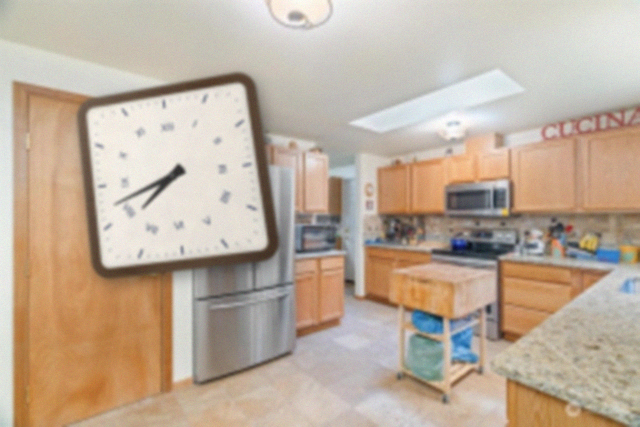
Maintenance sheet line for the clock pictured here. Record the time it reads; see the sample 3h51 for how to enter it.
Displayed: 7h42
